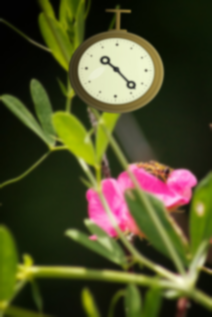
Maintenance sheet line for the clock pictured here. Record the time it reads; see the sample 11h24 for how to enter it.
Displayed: 10h23
